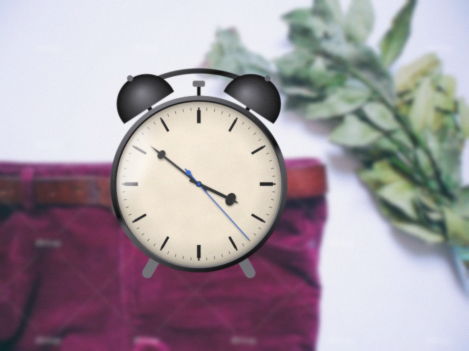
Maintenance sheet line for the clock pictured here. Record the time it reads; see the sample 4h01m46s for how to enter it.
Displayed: 3h51m23s
